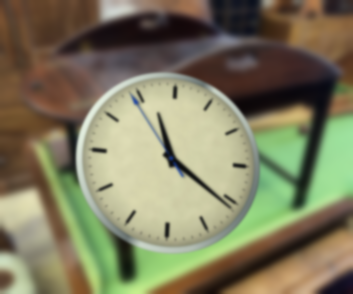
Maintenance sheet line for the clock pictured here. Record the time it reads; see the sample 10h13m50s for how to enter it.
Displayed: 11h20m54s
